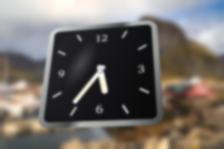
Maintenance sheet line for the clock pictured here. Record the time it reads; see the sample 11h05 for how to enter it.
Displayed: 5h36
